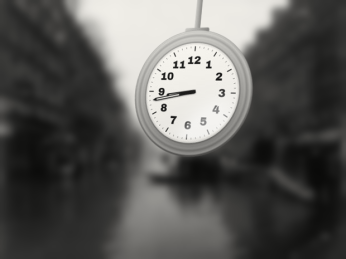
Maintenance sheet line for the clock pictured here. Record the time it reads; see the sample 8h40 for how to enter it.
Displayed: 8h43
